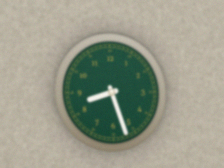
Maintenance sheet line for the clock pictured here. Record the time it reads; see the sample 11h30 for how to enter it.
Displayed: 8h27
